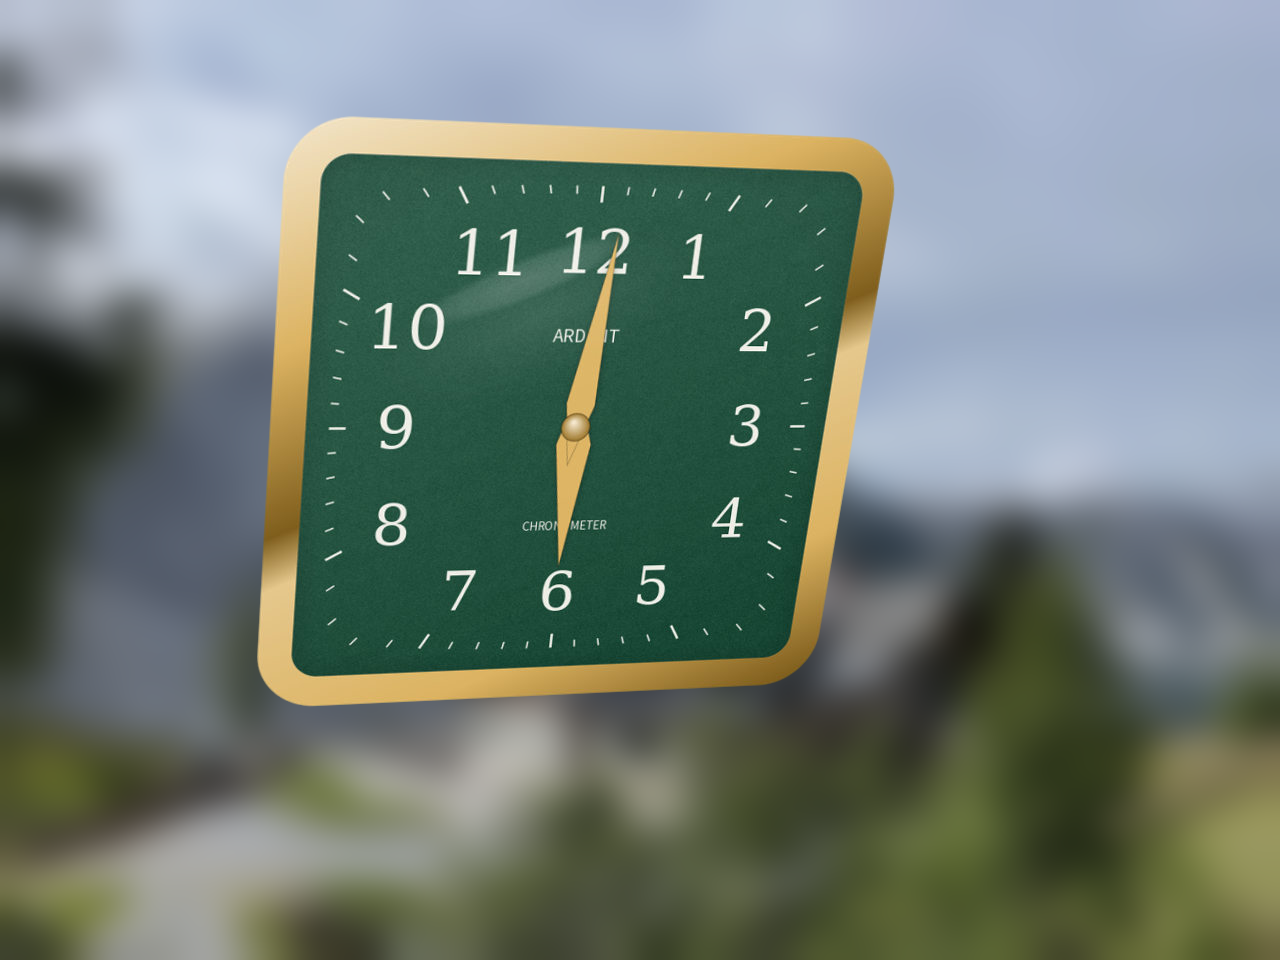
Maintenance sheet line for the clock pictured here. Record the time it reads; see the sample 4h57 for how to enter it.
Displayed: 6h01
